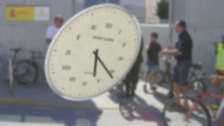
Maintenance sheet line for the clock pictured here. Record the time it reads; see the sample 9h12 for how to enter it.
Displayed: 5h21
